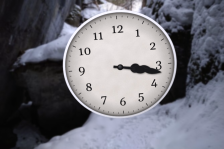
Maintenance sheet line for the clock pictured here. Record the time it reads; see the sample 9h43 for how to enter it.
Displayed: 3h17
